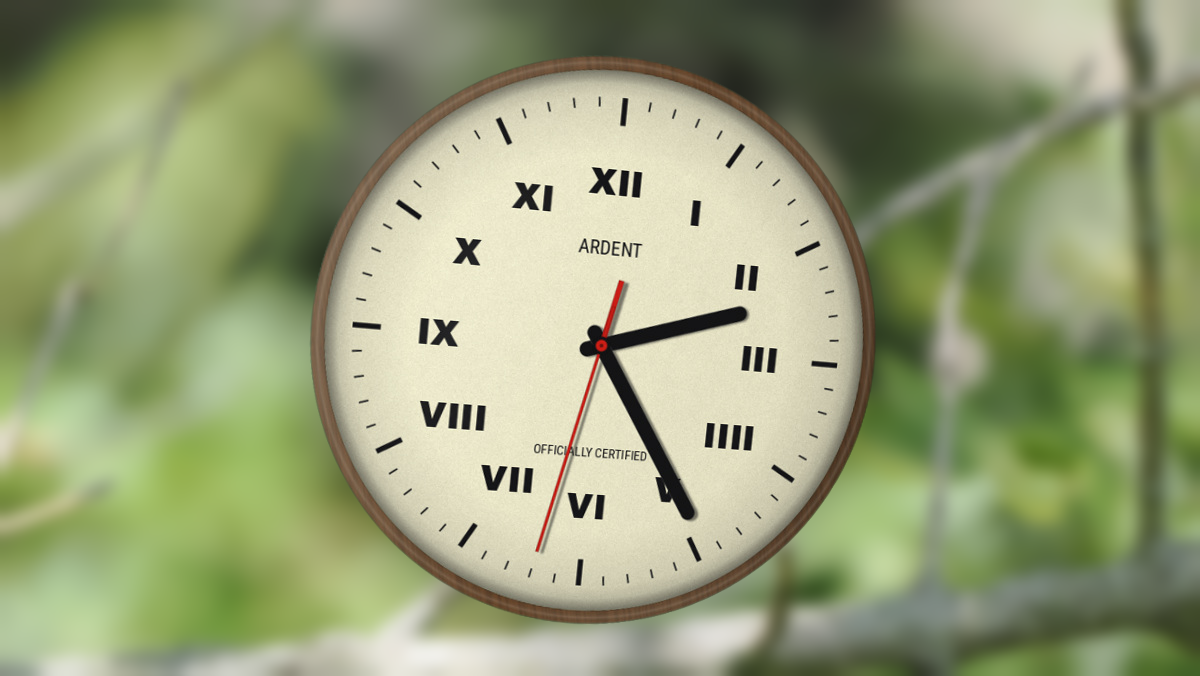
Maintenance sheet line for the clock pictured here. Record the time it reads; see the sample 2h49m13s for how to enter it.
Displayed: 2h24m32s
